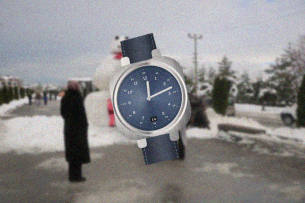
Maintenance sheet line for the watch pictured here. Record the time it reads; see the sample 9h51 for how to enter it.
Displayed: 12h13
